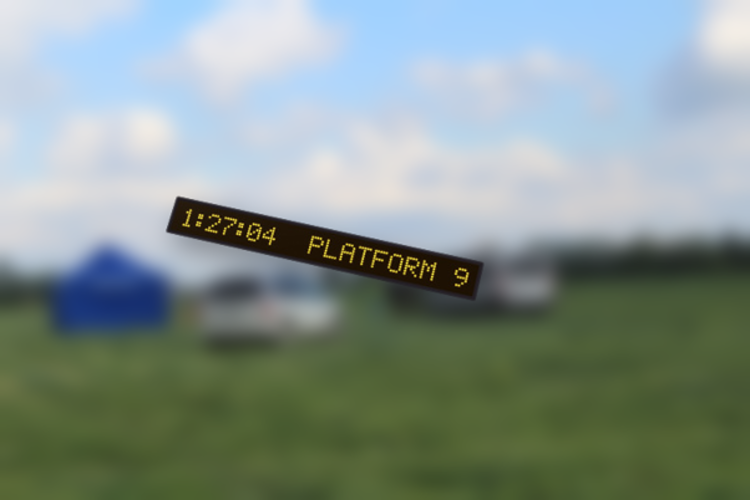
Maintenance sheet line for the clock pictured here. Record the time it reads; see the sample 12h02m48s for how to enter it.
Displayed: 1h27m04s
